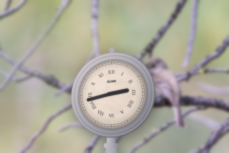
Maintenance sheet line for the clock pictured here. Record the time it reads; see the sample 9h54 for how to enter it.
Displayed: 2h43
